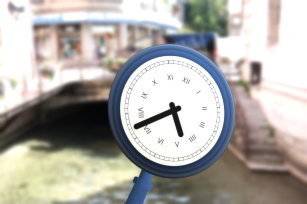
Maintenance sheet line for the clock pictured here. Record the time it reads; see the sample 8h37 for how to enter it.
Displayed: 4h37
